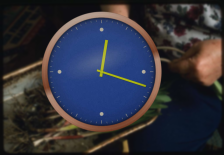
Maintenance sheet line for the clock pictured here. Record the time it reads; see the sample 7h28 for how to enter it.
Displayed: 12h18
